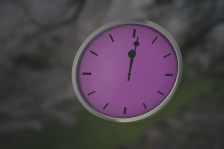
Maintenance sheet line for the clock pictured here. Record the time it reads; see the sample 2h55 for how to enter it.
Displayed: 12h01
